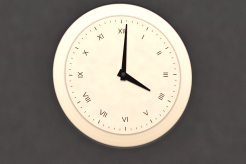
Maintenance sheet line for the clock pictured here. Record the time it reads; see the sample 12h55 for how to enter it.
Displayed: 4h01
